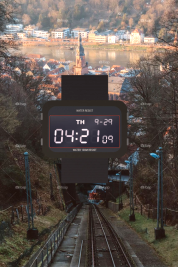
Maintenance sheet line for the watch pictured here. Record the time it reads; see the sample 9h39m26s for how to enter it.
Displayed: 4h21m09s
